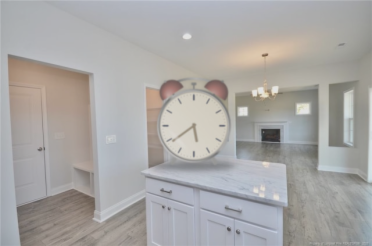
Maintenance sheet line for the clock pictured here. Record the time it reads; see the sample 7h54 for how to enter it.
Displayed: 5h39
